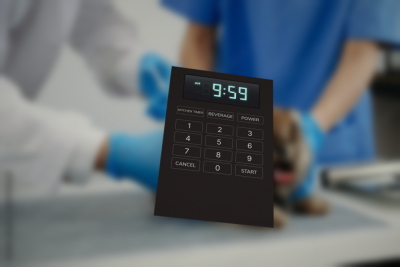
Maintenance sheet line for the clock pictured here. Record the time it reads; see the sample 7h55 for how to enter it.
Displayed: 9h59
